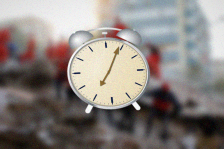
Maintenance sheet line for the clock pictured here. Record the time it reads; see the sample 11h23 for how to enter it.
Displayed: 7h04
